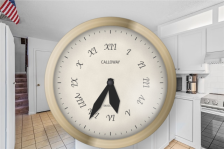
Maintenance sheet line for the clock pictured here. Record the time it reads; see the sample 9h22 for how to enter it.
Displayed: 5h35
